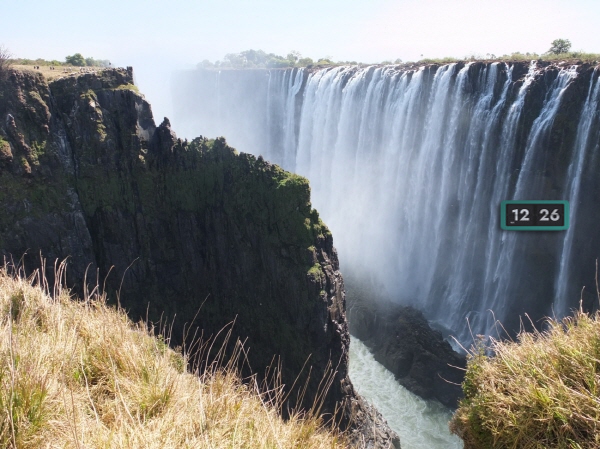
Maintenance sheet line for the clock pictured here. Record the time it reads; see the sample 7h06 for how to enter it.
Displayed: 12h26
